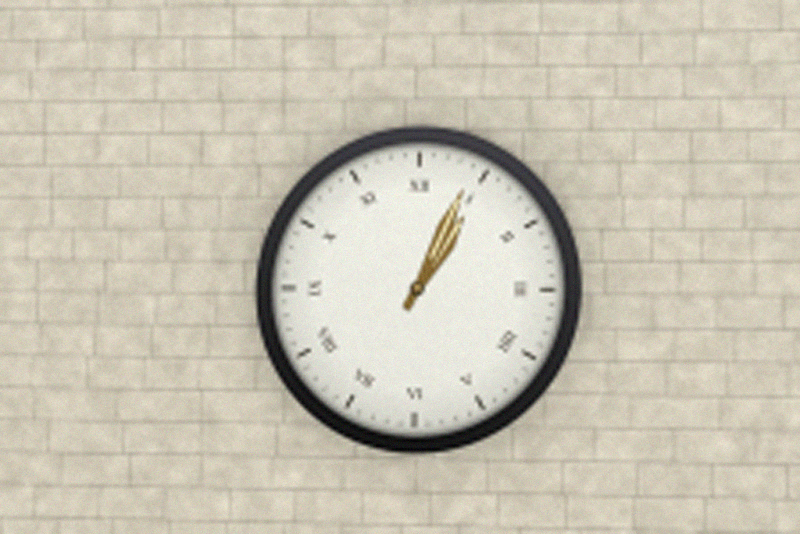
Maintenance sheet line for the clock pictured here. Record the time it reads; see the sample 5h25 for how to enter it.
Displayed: 1h04
